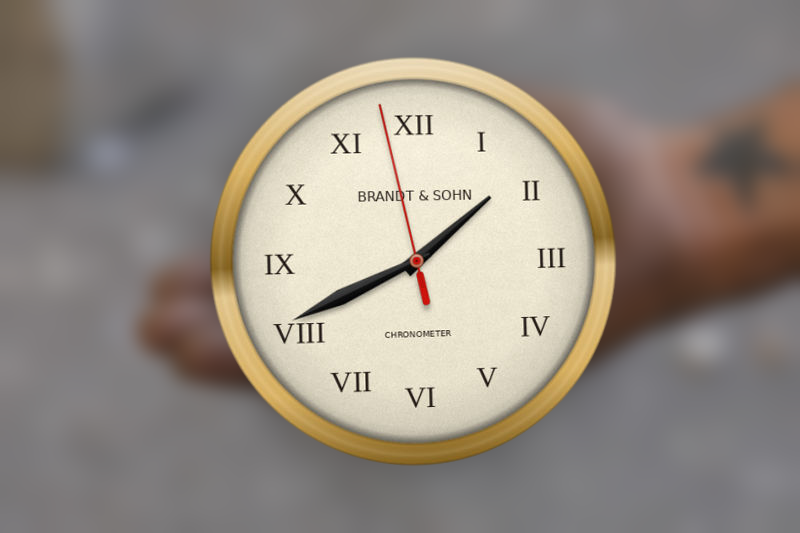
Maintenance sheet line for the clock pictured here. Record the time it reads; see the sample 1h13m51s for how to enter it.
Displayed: 1h40m58s
